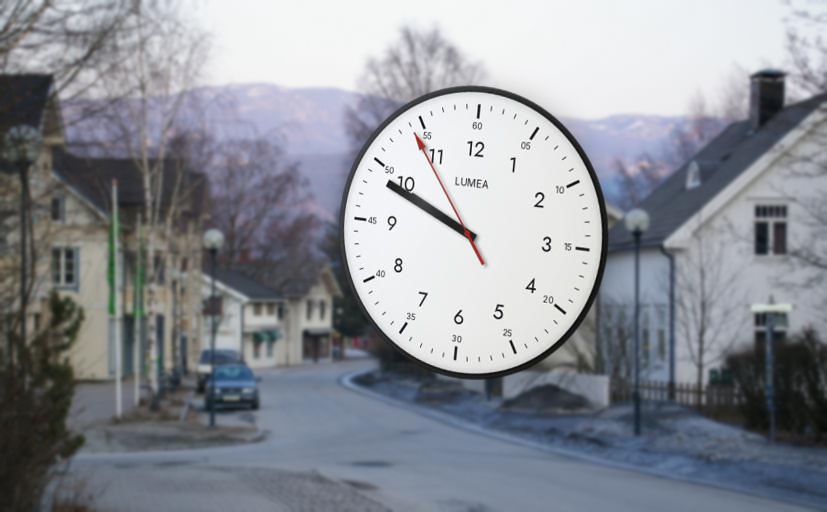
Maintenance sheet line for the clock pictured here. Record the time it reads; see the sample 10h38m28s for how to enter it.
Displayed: 9h48m54s
